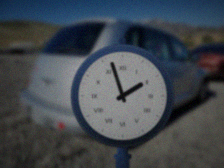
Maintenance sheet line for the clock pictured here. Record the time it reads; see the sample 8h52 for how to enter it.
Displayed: 1h57
